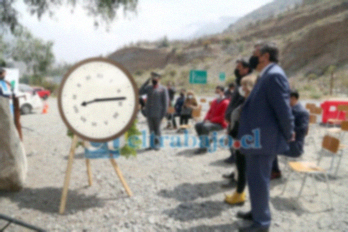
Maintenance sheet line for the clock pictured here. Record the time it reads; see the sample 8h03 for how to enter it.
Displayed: 8h13
